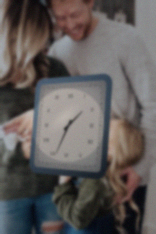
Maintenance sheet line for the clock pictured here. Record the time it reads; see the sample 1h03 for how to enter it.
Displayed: 1h34
